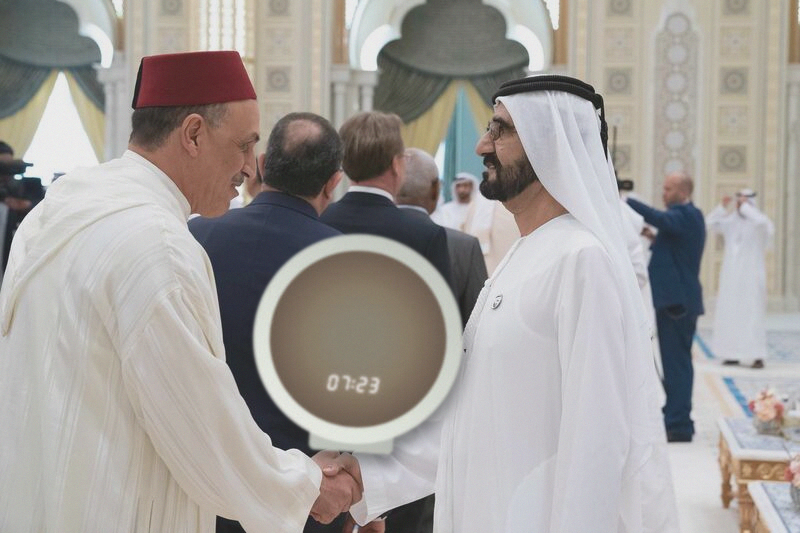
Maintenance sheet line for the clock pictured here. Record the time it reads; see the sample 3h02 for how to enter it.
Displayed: 7h23
